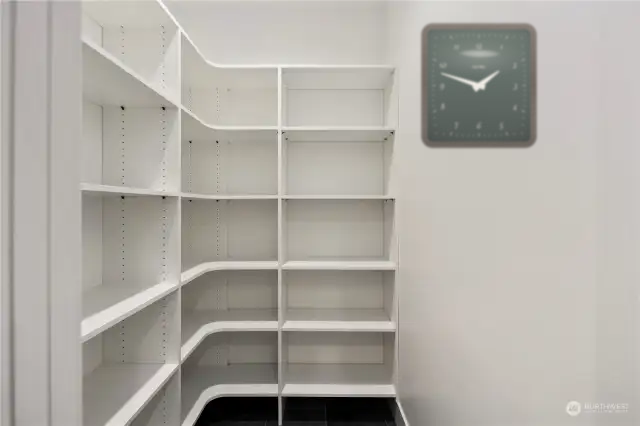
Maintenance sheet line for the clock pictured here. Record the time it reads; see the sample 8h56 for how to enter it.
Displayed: 1h48
